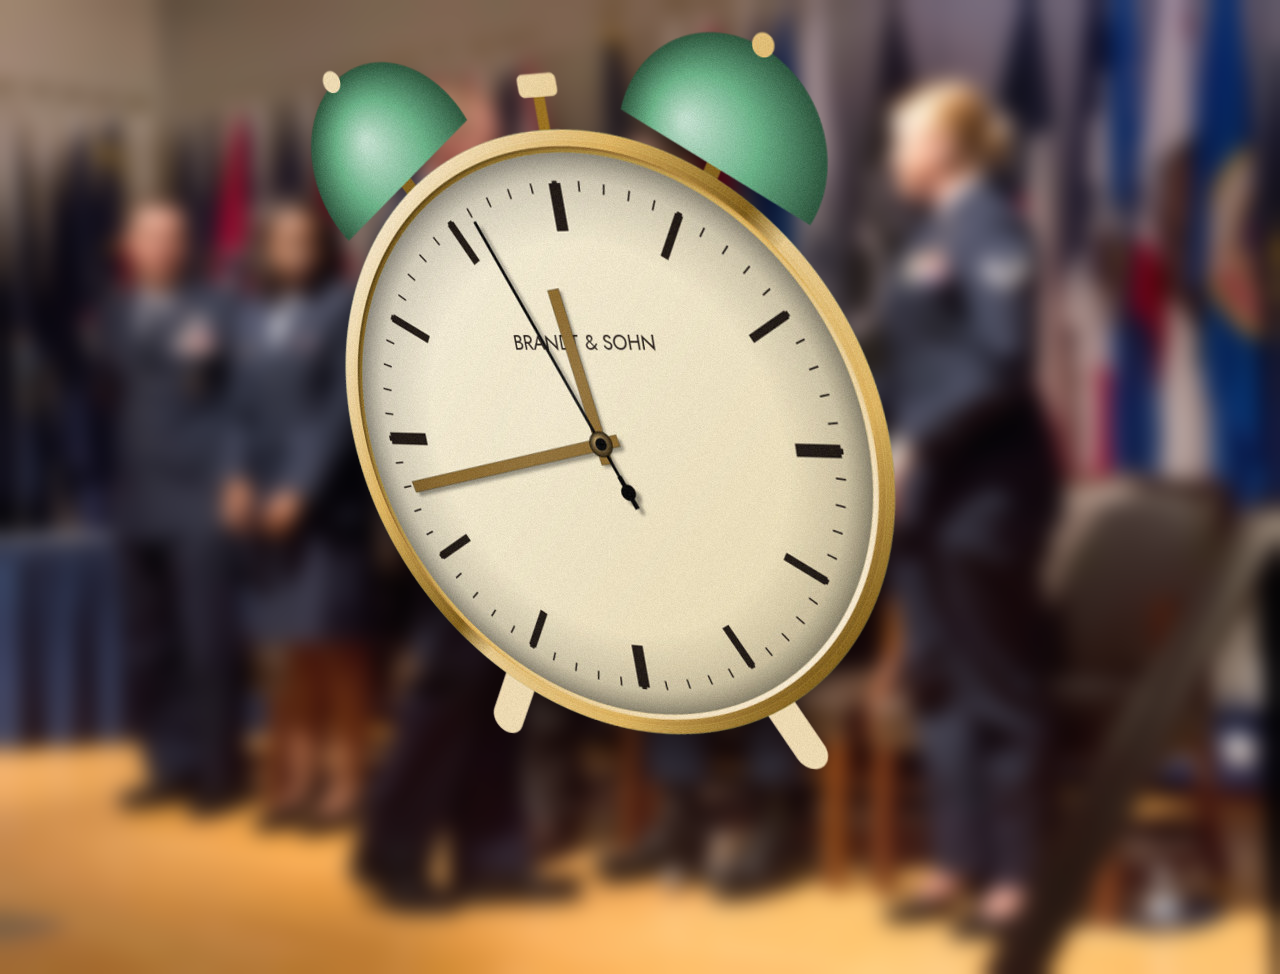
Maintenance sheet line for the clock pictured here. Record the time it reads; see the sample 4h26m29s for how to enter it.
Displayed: 11h42m56s
